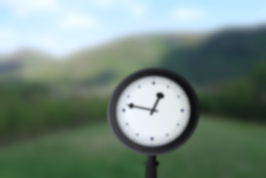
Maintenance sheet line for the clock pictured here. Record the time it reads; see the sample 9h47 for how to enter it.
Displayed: 12h47
